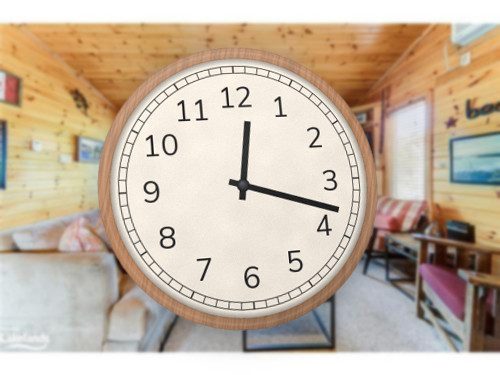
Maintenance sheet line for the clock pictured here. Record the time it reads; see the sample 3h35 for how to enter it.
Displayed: 12h18
